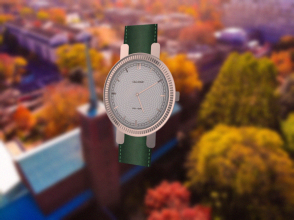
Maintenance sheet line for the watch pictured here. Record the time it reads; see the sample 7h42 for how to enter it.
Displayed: 5h10
